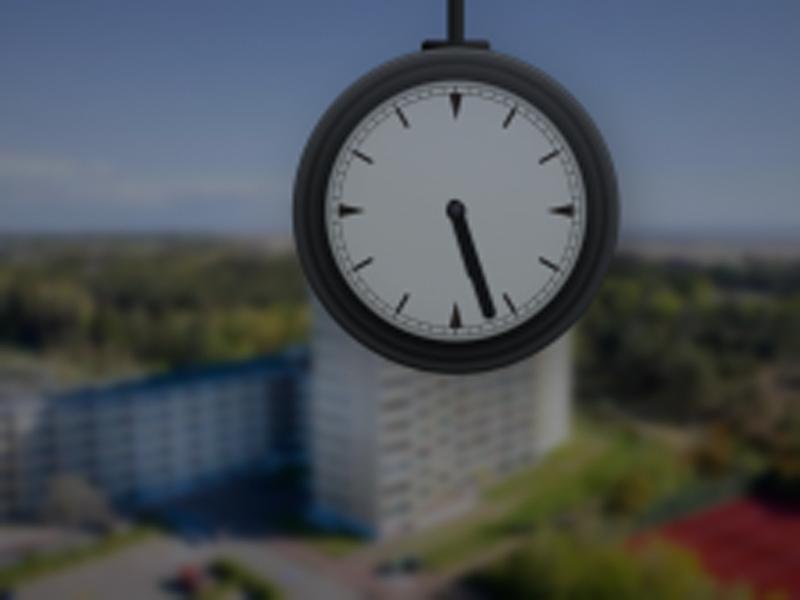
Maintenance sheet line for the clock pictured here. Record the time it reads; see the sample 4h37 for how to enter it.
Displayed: 5h27
